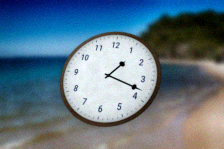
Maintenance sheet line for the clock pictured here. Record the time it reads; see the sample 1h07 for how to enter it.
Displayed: 1h18
